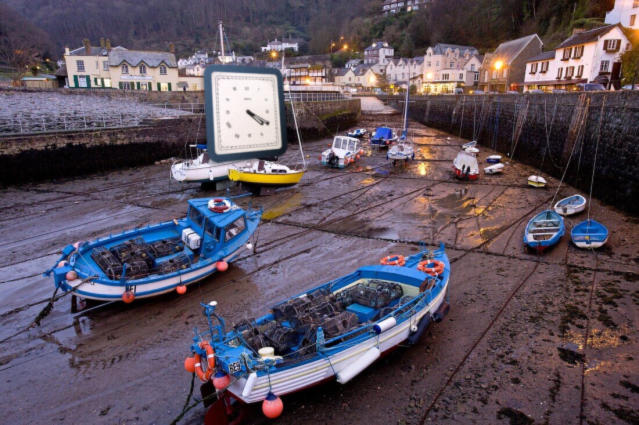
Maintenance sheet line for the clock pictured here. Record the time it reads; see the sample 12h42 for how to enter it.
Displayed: 4h20
